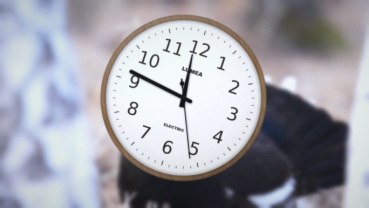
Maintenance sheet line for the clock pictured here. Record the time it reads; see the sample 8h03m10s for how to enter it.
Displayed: 11h46m26s
